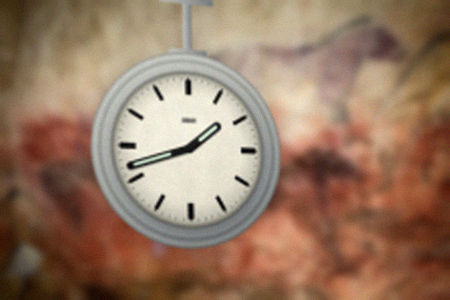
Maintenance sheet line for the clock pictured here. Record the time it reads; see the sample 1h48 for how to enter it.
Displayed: 1h42
